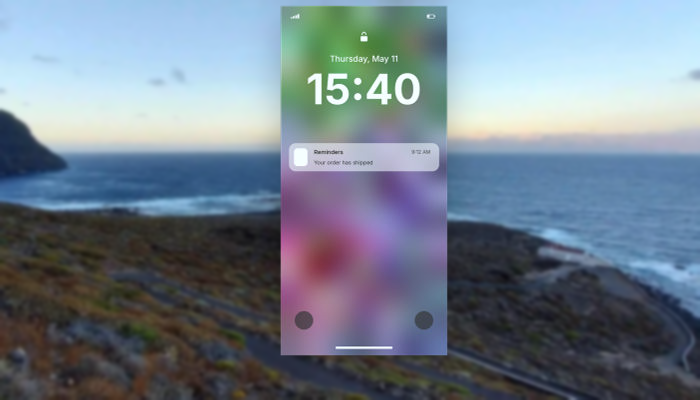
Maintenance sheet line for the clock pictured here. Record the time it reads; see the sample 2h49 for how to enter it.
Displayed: 15h40
